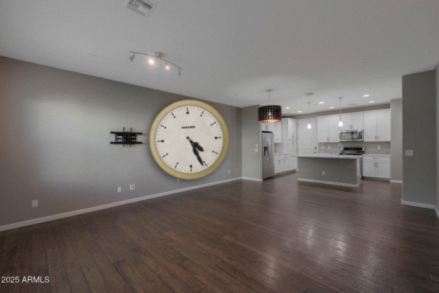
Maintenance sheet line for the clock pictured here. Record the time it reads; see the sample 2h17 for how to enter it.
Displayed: 4h26
